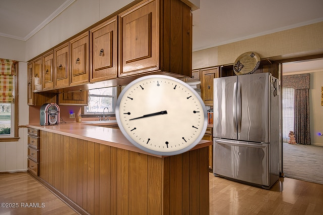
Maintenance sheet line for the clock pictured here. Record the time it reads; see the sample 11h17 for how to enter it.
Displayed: 8h43
